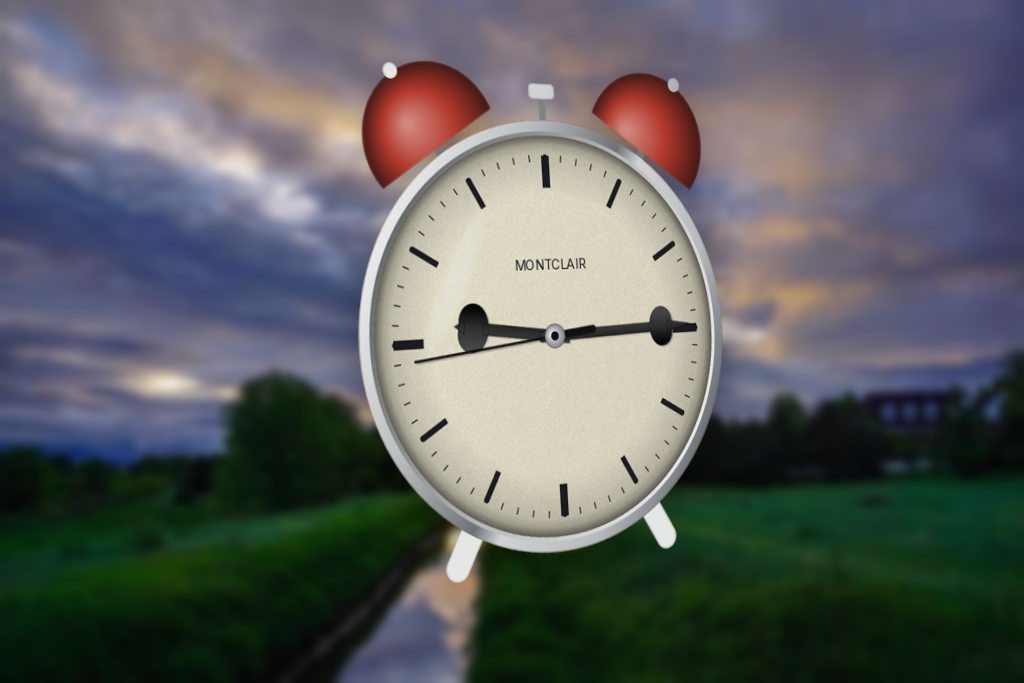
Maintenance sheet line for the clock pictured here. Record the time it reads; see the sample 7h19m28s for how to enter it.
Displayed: 9h14m44s
